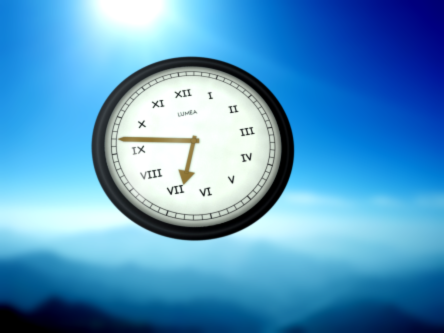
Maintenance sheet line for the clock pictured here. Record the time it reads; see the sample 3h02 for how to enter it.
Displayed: 6h47
